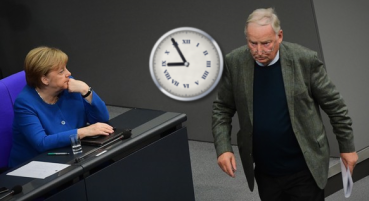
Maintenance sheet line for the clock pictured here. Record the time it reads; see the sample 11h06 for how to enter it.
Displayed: 8h55
